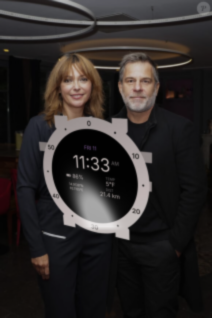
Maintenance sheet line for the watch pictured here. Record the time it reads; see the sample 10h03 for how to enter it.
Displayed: 11h33
